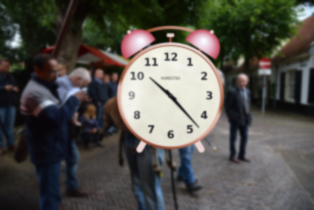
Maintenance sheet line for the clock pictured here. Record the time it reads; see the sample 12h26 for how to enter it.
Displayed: 10h23
